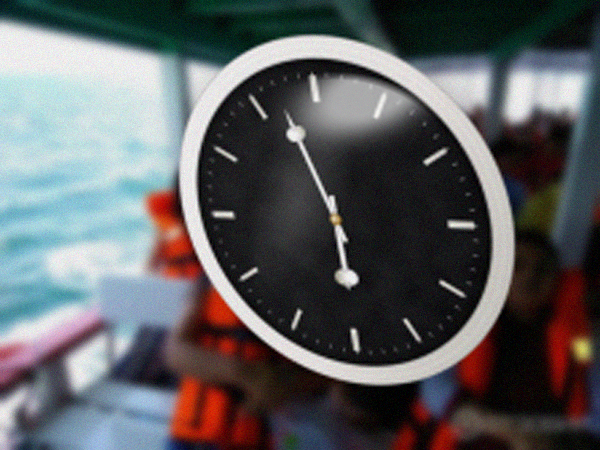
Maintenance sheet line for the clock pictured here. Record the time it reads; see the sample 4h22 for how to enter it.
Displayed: 5h57
